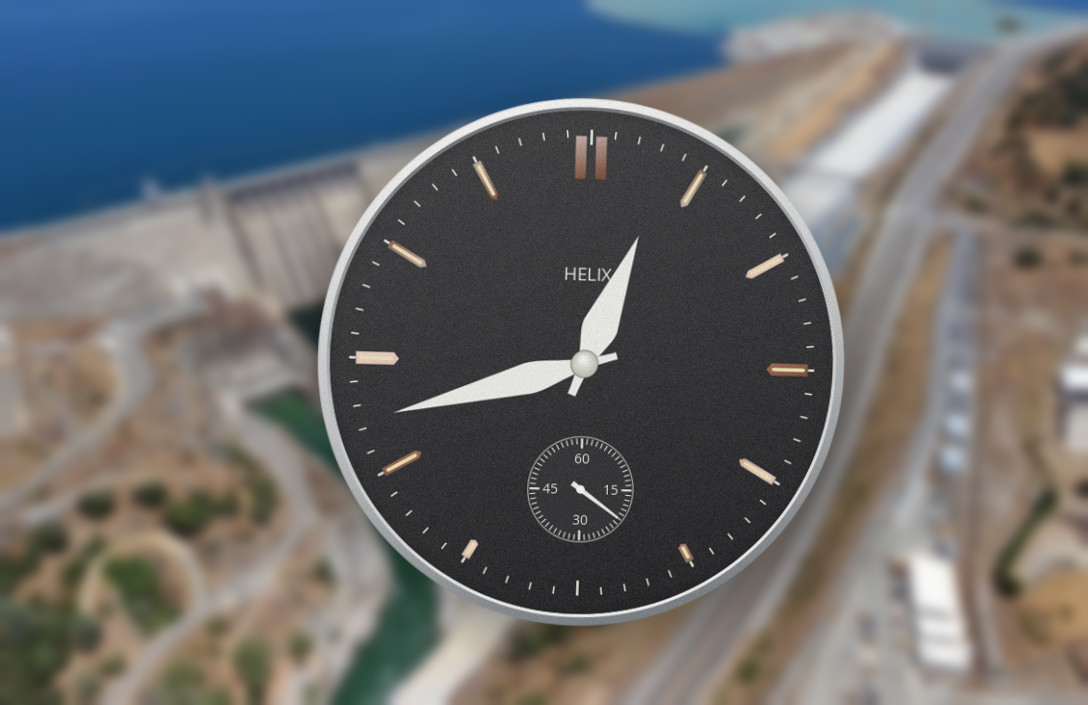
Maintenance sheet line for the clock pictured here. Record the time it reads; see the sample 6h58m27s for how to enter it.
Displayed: 12h42m21s
